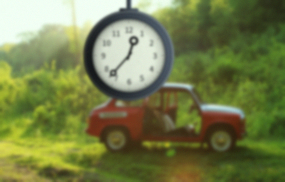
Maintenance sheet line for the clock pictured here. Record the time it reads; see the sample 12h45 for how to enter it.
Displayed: 12h37
